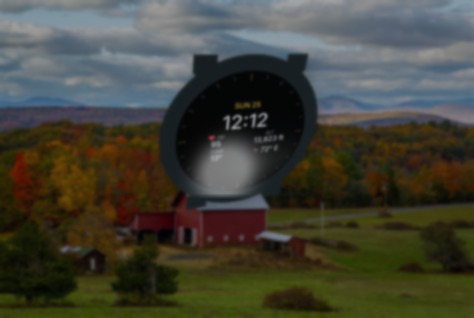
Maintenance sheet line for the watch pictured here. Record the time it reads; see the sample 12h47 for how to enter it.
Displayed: 12h12
